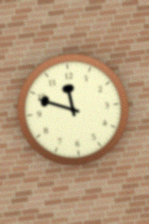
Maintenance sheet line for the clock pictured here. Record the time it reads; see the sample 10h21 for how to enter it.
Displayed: 11h49
